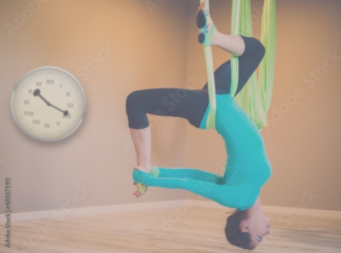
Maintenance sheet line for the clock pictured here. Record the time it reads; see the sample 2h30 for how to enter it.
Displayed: 10h19
